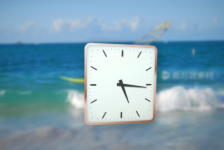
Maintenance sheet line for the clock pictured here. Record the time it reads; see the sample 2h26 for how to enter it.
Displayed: 5h16
